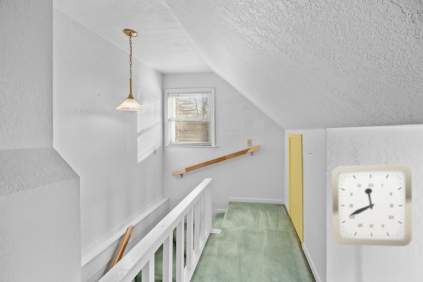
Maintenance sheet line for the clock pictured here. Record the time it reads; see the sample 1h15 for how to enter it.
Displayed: 11h41
